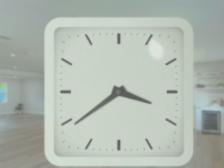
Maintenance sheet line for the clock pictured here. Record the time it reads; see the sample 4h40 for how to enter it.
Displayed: 3h39
